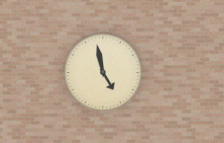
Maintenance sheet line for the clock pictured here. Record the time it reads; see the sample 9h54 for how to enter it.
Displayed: 4h58
